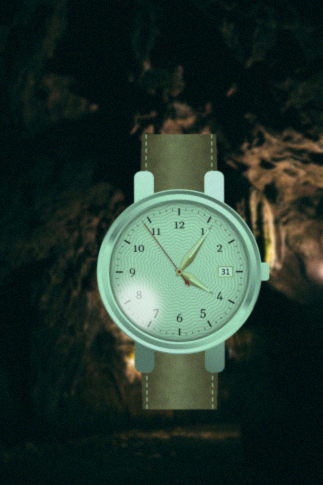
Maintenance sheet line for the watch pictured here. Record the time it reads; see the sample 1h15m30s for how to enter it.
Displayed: 4h05m54s
